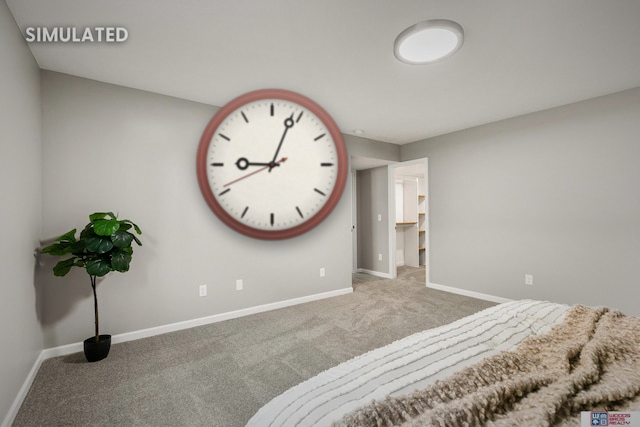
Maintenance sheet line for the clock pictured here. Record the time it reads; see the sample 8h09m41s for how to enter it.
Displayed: 9h03m41s
